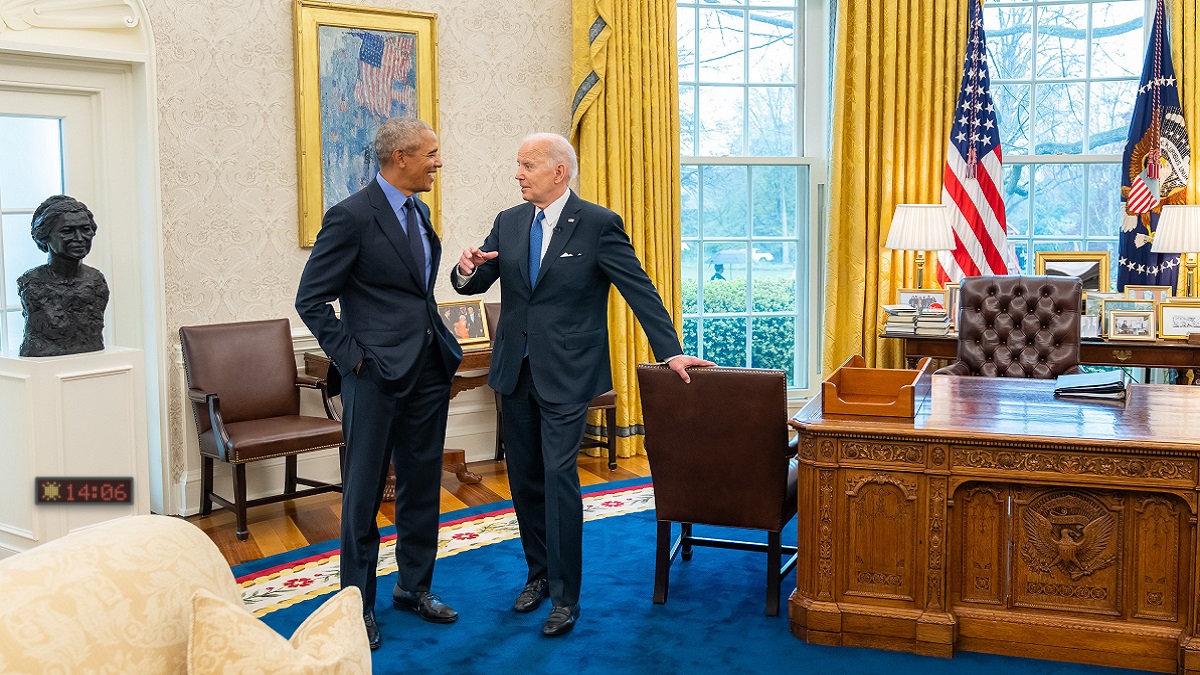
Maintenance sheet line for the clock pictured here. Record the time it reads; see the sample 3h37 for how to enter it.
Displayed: 14h06
